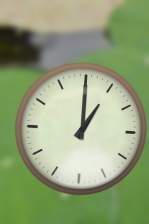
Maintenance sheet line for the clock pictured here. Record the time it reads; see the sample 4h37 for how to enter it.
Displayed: 1h00
